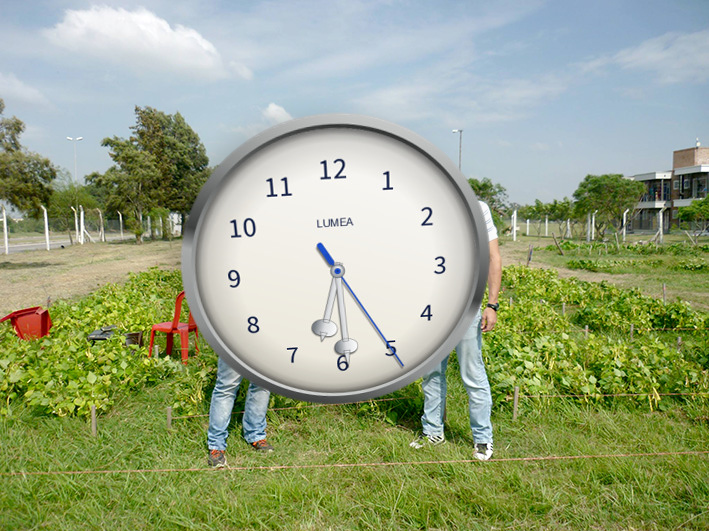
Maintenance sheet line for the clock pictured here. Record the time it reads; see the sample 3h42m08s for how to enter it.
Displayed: 6h29m25s
